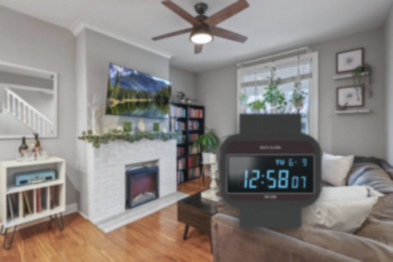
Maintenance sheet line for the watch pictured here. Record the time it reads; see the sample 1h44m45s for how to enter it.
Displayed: 12h58m07s
